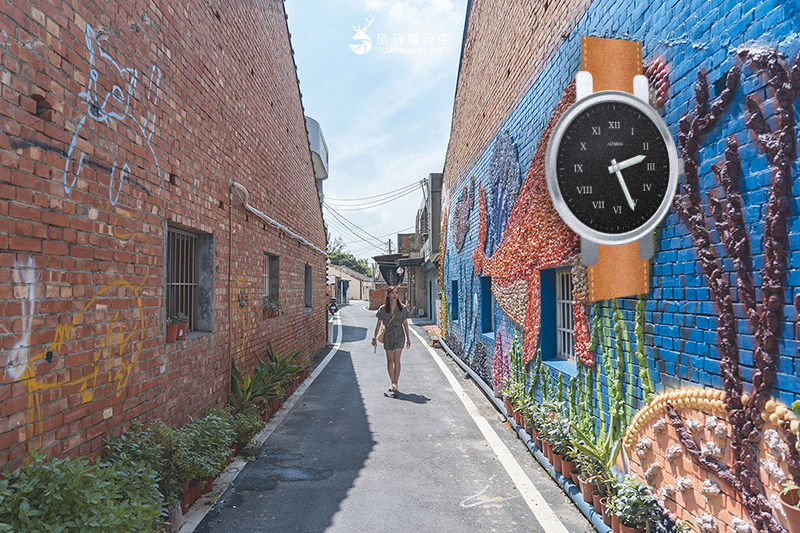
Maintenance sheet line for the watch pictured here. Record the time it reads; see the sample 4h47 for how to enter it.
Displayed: 2h26
